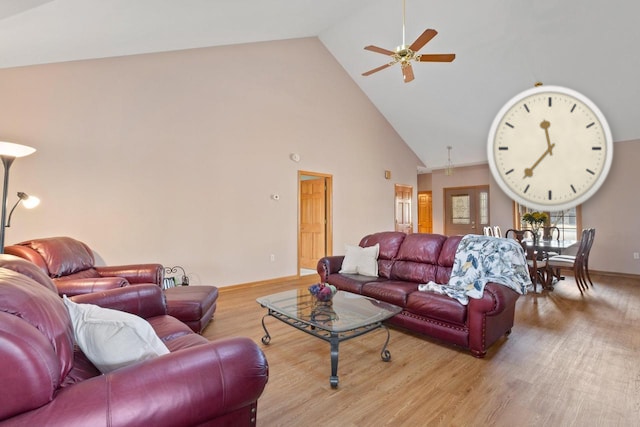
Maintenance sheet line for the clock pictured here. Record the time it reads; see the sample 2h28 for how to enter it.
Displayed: 11h37
